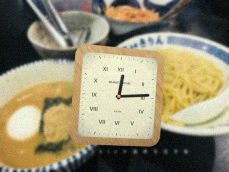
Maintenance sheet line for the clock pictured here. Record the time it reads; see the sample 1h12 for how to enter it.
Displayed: 12h14
